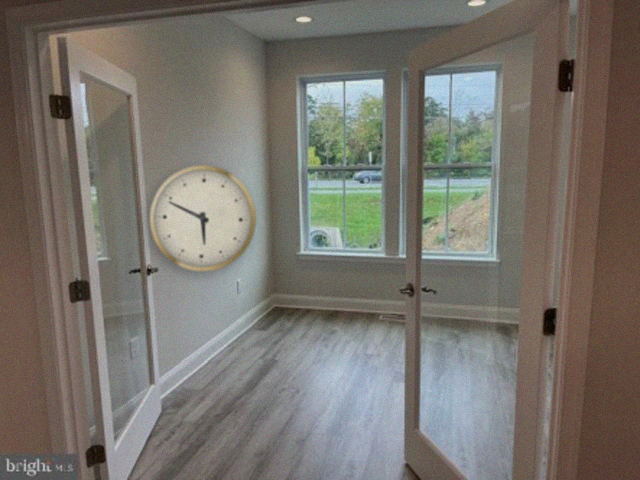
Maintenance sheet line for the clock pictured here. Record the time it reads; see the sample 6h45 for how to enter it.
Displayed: 5h49
